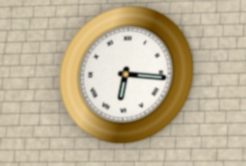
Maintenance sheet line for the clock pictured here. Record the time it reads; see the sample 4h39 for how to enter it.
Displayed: 6h16
